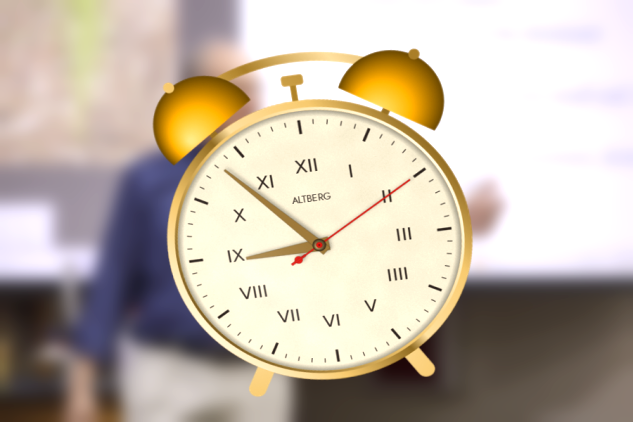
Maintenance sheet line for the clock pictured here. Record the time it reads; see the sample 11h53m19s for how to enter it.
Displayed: 8h53m10s
